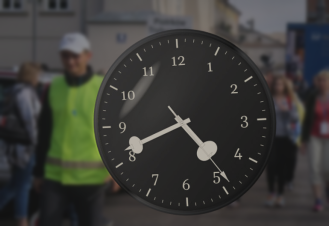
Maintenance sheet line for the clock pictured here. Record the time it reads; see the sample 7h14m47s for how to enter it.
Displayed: 4h41m24s
